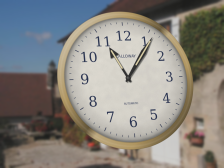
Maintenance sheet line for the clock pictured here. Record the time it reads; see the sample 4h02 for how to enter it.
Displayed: 11h06
